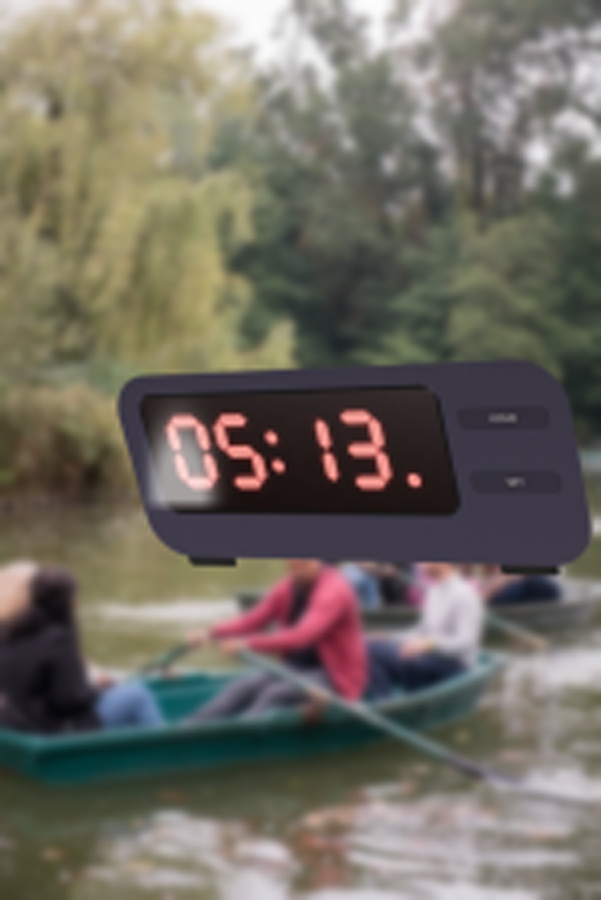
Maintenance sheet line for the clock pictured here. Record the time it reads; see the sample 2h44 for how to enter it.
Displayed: 5h13
